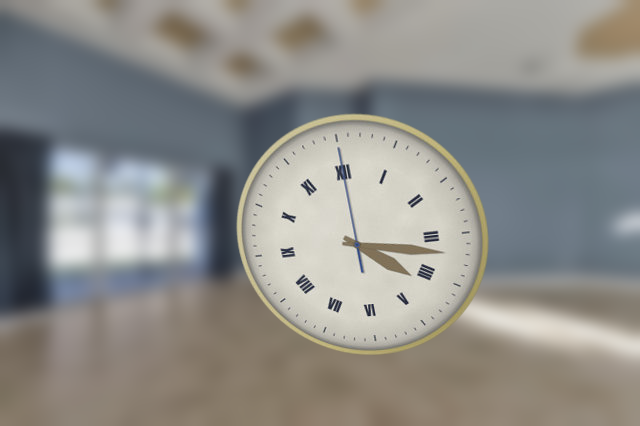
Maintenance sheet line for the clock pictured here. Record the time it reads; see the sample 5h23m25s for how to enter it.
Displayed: 4h17m00s
